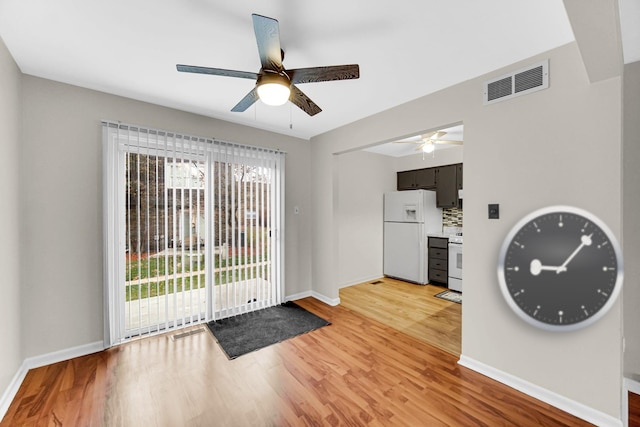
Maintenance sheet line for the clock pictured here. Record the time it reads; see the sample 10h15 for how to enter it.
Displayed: 9h07
